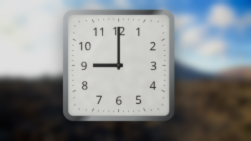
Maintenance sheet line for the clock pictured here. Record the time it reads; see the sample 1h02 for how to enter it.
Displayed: 9h00
